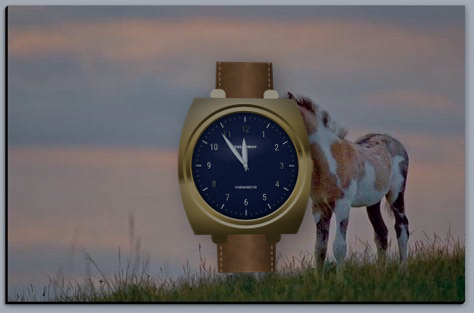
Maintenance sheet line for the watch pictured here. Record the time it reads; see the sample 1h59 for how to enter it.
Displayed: 11h54
